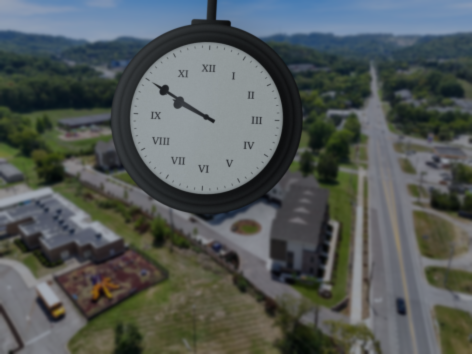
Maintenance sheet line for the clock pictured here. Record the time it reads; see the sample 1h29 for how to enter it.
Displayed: 9h50
